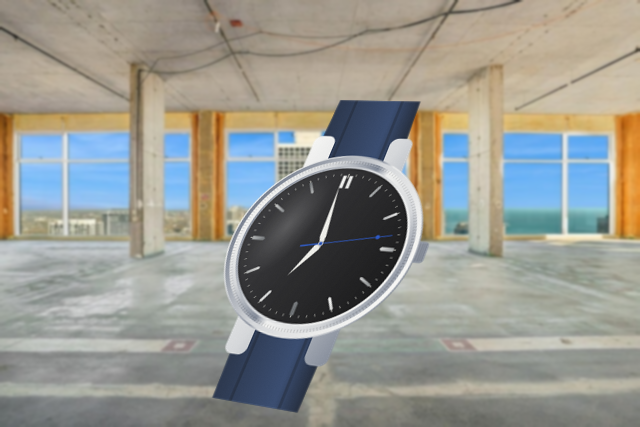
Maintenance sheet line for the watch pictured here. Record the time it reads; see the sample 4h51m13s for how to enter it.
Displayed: 6h59m13s
